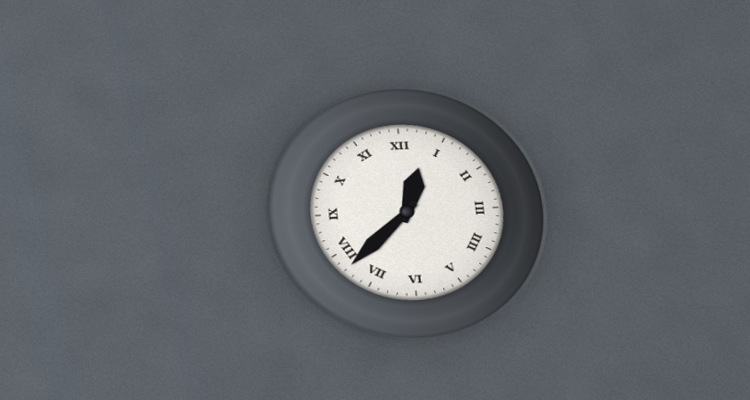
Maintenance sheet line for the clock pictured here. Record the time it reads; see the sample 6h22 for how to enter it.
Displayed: 12h38
